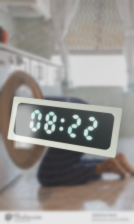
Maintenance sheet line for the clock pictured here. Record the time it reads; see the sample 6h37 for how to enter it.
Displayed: 8h22
